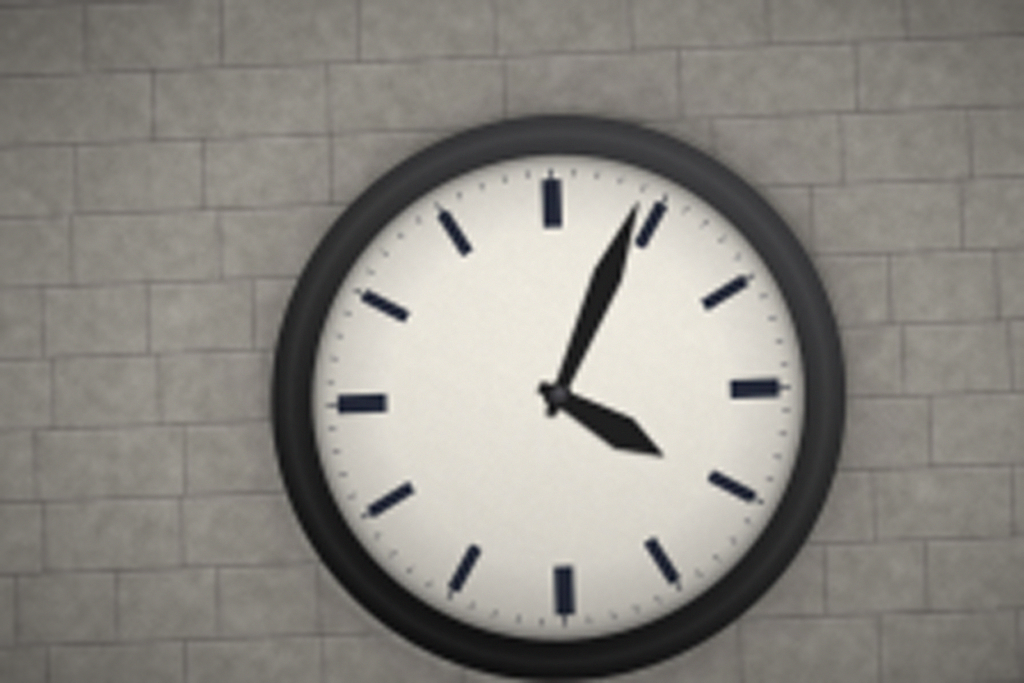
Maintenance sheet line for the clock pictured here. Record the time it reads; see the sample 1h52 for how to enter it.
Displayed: 4h04
